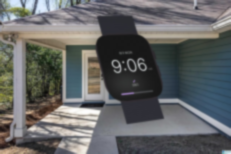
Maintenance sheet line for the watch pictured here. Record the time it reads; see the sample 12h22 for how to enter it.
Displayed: 9h06
